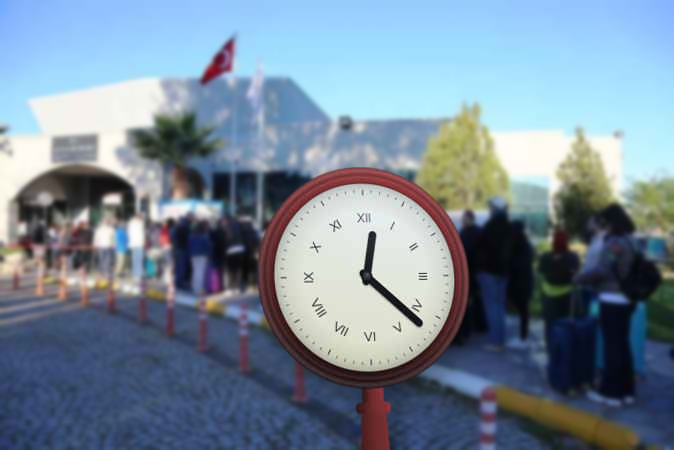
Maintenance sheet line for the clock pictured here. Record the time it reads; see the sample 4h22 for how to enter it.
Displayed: 12h22
